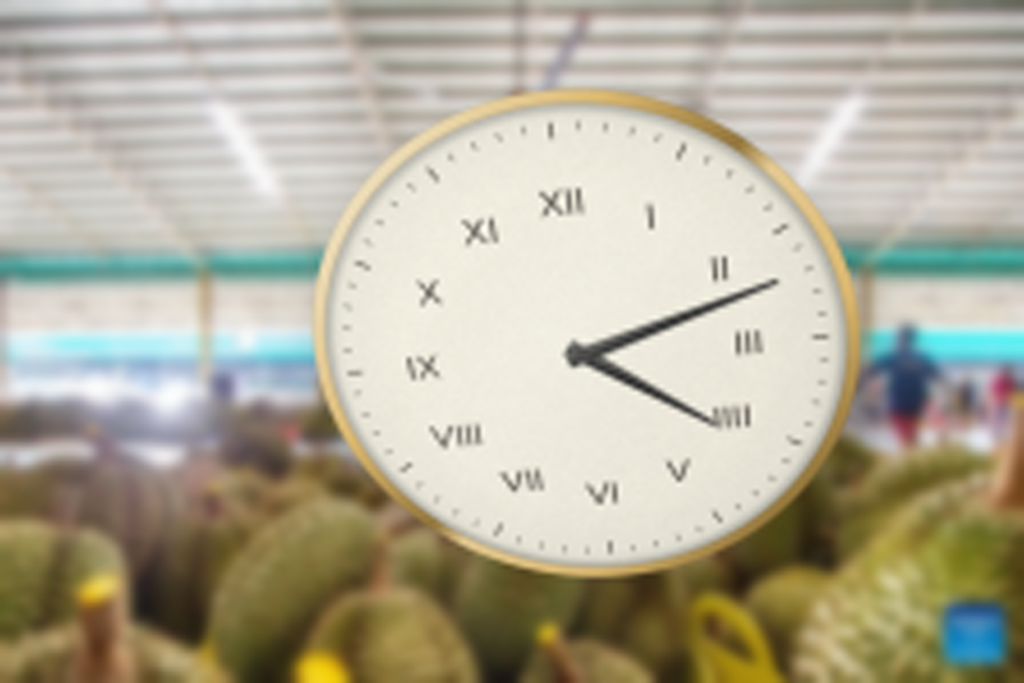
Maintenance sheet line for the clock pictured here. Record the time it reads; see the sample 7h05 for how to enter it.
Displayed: 4h12
